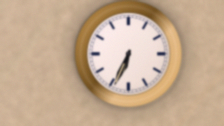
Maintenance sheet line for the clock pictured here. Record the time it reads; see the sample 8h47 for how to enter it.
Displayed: 6h34
